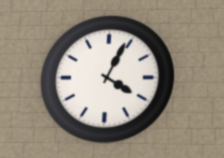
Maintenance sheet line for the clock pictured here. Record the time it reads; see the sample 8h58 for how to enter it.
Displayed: 4h04
